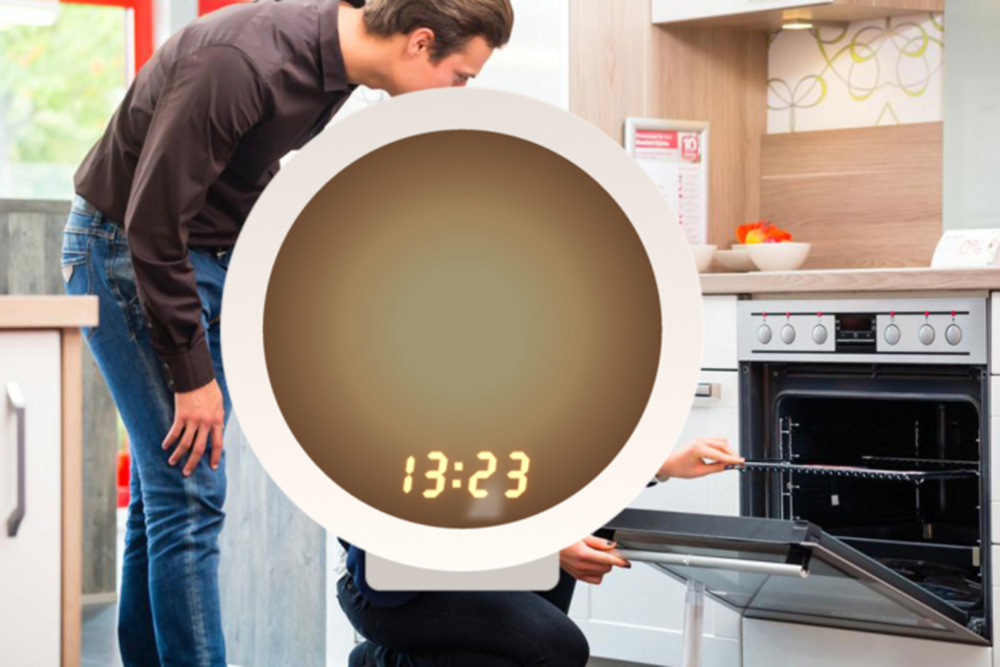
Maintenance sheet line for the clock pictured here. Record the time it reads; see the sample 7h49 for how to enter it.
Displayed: 13h23
